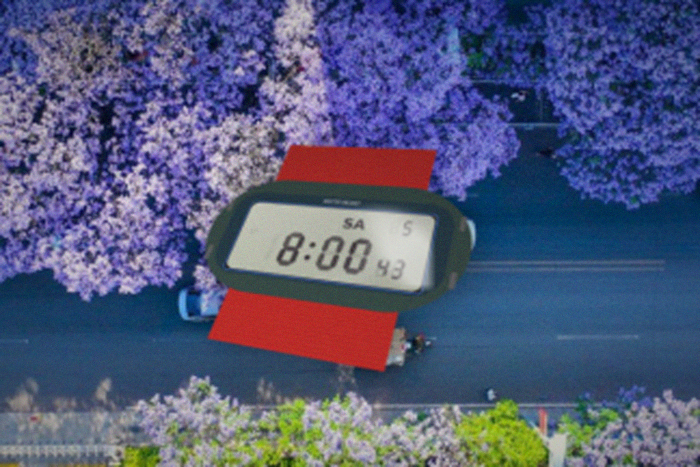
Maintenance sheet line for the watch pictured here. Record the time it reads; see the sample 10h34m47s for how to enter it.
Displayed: 8h00m43s
